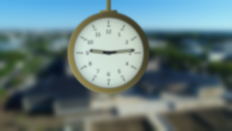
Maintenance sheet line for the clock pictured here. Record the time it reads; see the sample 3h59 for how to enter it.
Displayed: 9h14
